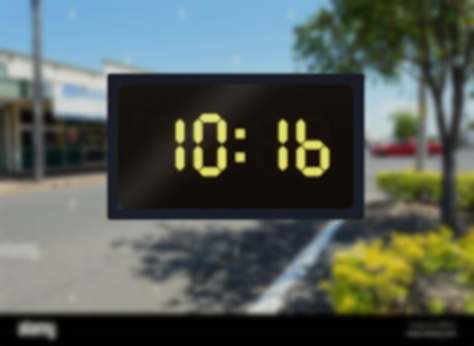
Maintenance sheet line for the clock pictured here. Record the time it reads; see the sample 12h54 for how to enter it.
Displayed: 10h16
